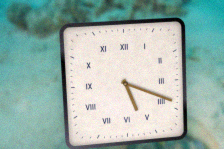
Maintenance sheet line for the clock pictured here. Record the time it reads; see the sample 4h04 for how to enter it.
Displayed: 5h19
